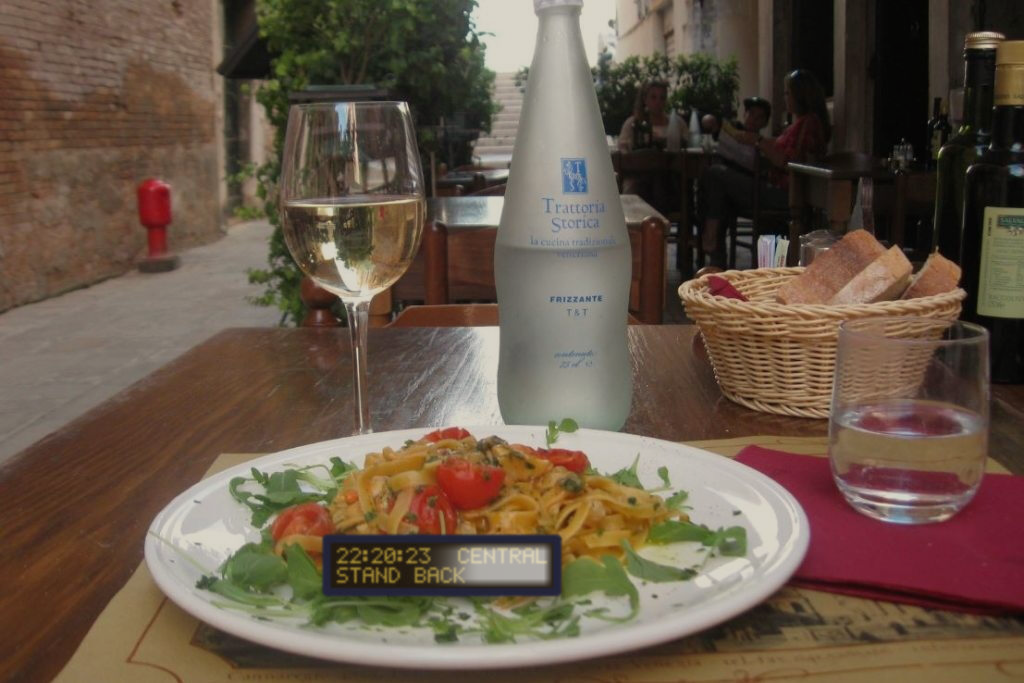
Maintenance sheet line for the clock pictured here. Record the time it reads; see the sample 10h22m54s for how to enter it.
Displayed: 22h20m23s
